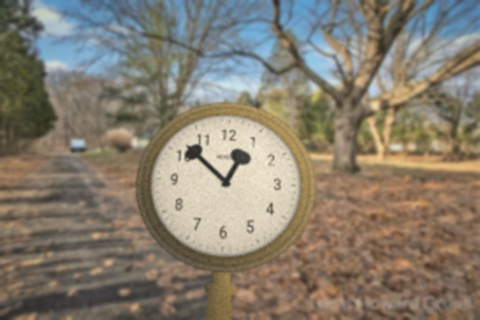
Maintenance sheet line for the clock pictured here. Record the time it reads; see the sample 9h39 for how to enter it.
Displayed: 12h52
